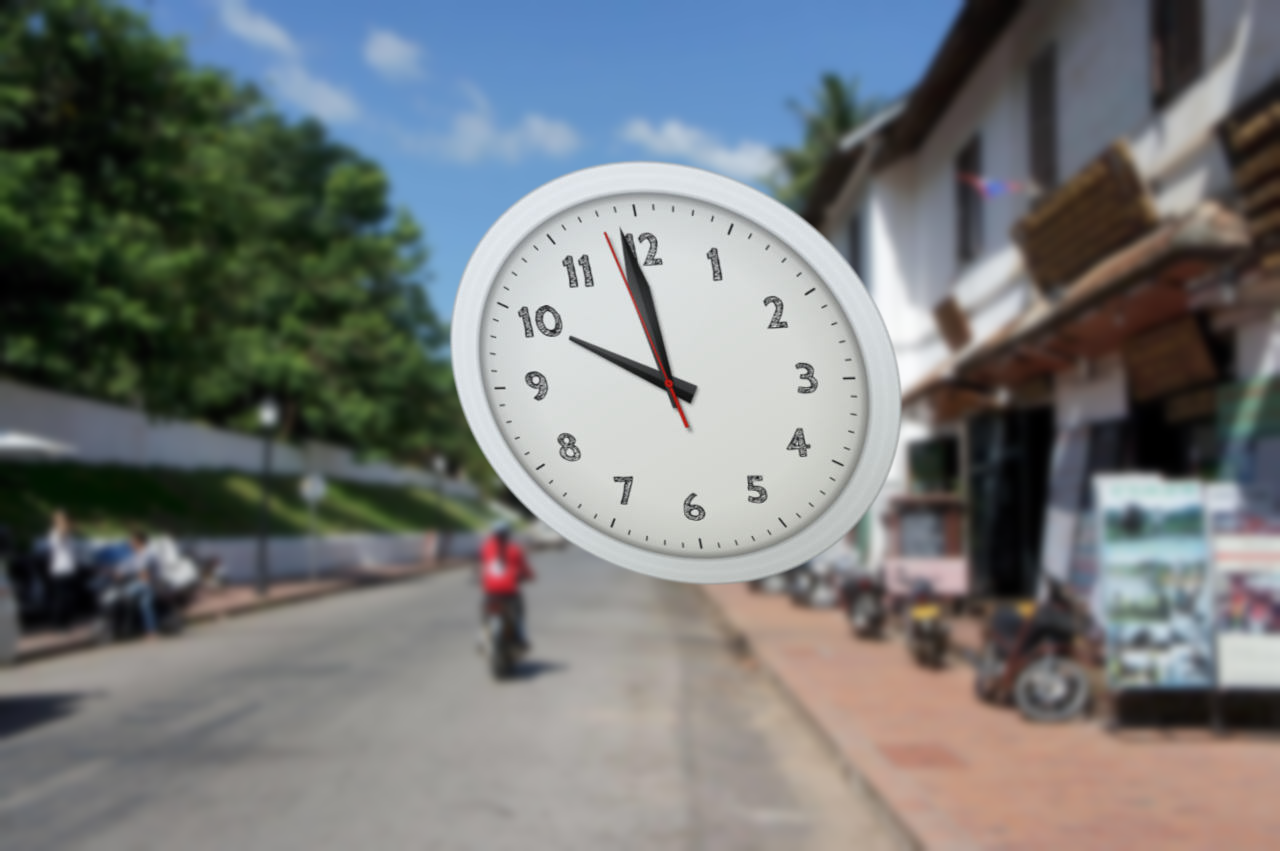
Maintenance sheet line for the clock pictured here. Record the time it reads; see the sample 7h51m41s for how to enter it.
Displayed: 9h58m58s
